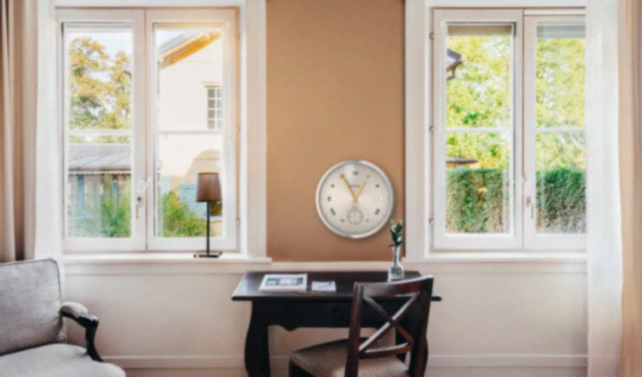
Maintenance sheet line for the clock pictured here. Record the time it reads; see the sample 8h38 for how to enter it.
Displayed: 12h55
